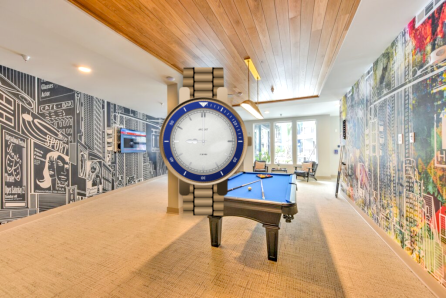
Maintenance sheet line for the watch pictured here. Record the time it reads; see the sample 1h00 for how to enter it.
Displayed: 9h00
